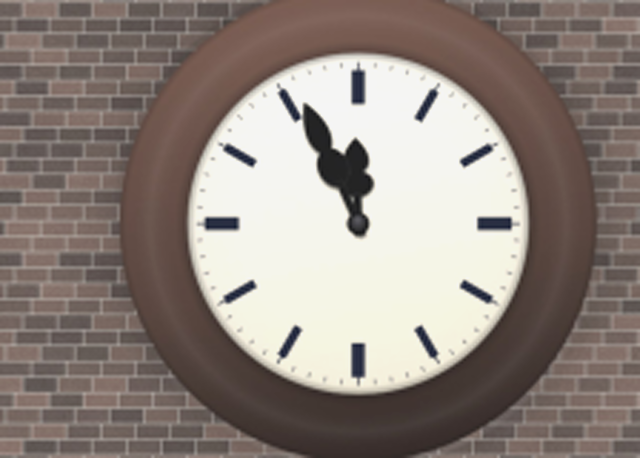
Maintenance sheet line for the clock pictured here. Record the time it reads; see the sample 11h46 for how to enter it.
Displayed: 11h56
